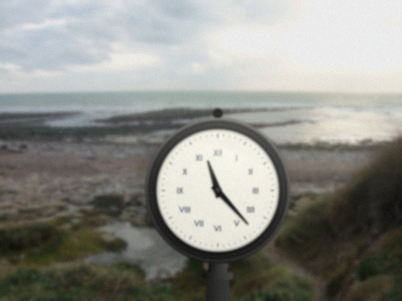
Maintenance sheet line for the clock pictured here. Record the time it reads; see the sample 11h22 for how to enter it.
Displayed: 11h23
